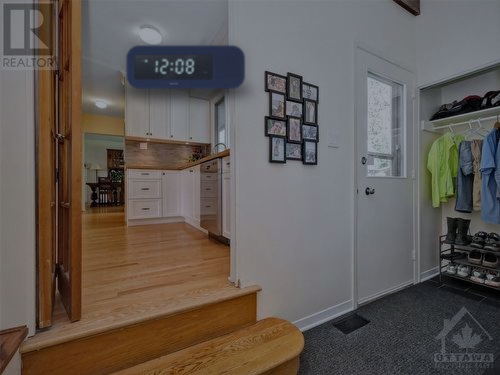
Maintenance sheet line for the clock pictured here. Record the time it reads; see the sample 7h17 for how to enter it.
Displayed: 12h08
